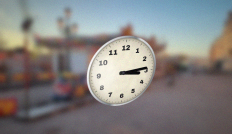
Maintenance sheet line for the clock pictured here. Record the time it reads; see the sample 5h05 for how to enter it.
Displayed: 3h14
